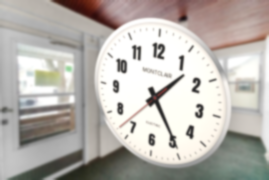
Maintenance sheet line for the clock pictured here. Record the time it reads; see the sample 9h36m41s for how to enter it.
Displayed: 1h24m37s
